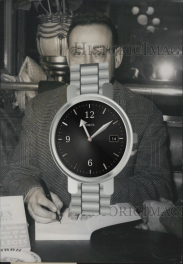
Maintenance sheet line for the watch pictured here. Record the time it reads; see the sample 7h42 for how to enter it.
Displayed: 11h09
